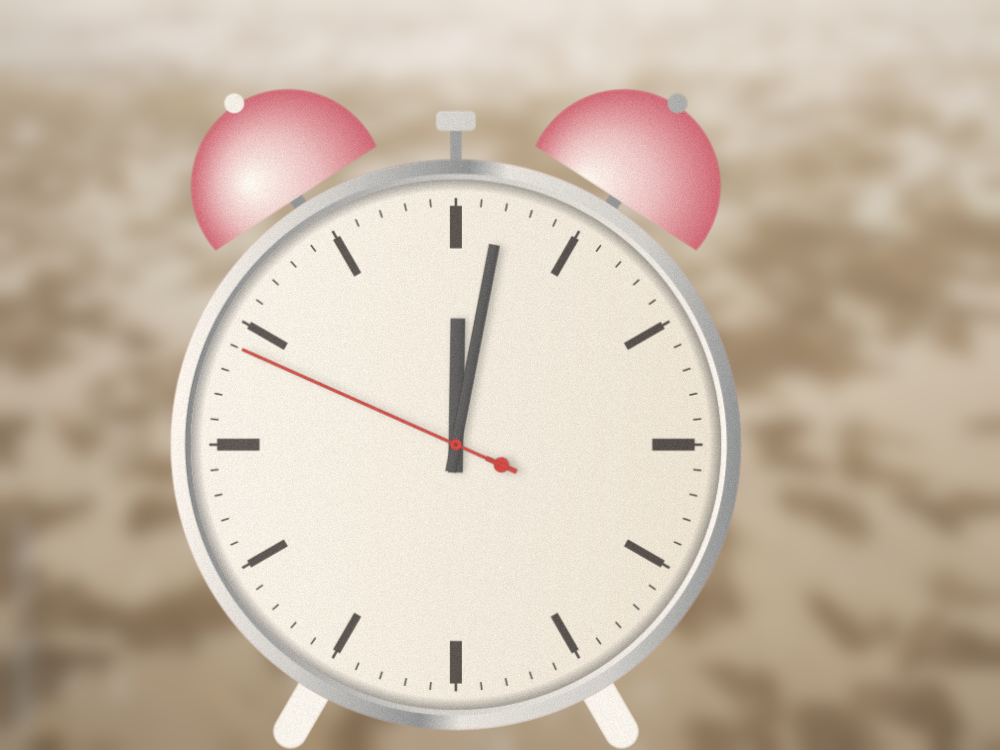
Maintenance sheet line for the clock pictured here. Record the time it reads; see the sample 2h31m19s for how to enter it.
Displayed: 12h01m49s
